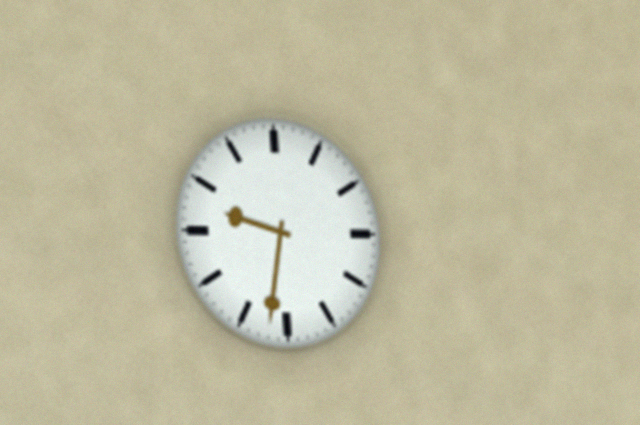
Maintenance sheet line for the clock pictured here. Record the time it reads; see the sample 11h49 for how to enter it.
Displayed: 9h32
